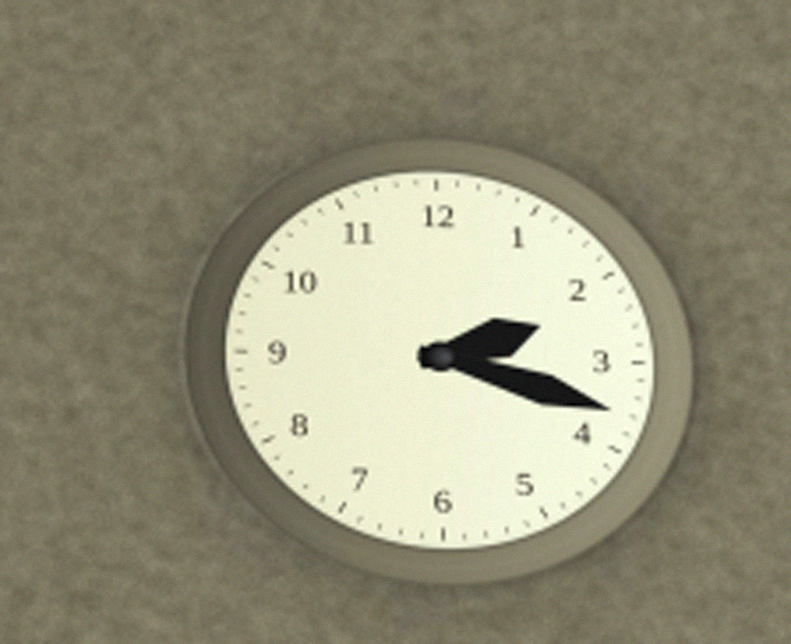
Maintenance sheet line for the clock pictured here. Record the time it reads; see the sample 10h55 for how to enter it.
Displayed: 2h18
